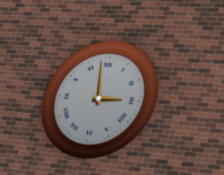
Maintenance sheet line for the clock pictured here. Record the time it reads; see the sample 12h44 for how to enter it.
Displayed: 2h58
